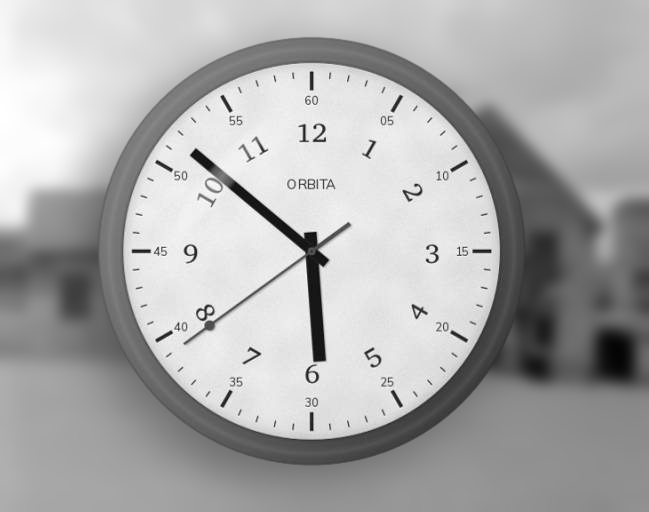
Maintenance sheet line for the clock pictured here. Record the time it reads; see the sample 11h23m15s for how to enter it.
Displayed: 5h51m39s
